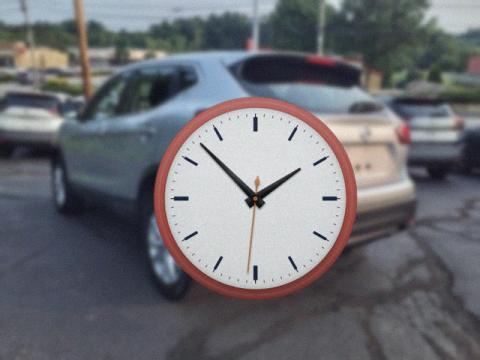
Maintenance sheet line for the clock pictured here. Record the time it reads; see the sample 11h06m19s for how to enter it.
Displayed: 1h52m31s
